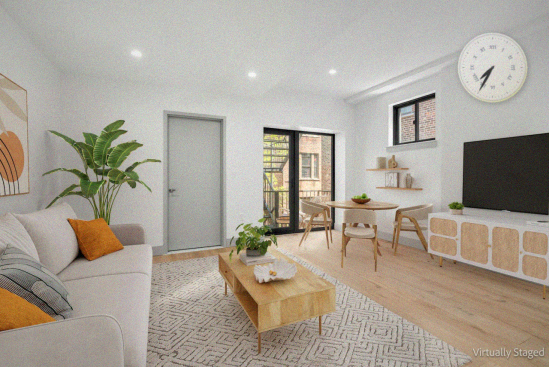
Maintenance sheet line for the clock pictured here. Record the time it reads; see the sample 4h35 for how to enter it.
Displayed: 7h35
